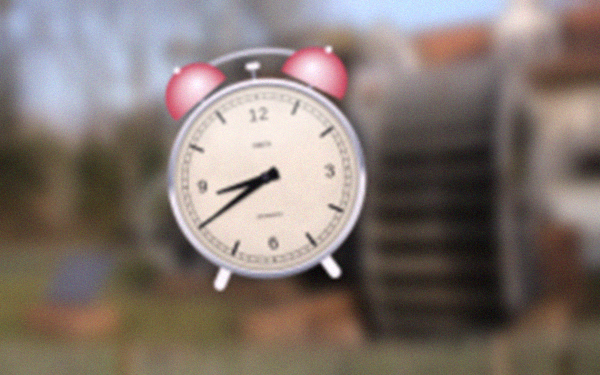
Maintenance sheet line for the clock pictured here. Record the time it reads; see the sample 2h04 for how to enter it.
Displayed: 8h40
